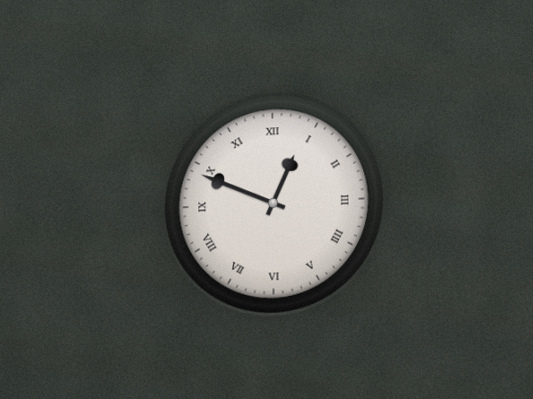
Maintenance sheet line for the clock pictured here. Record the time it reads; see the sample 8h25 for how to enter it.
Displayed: 12h49
